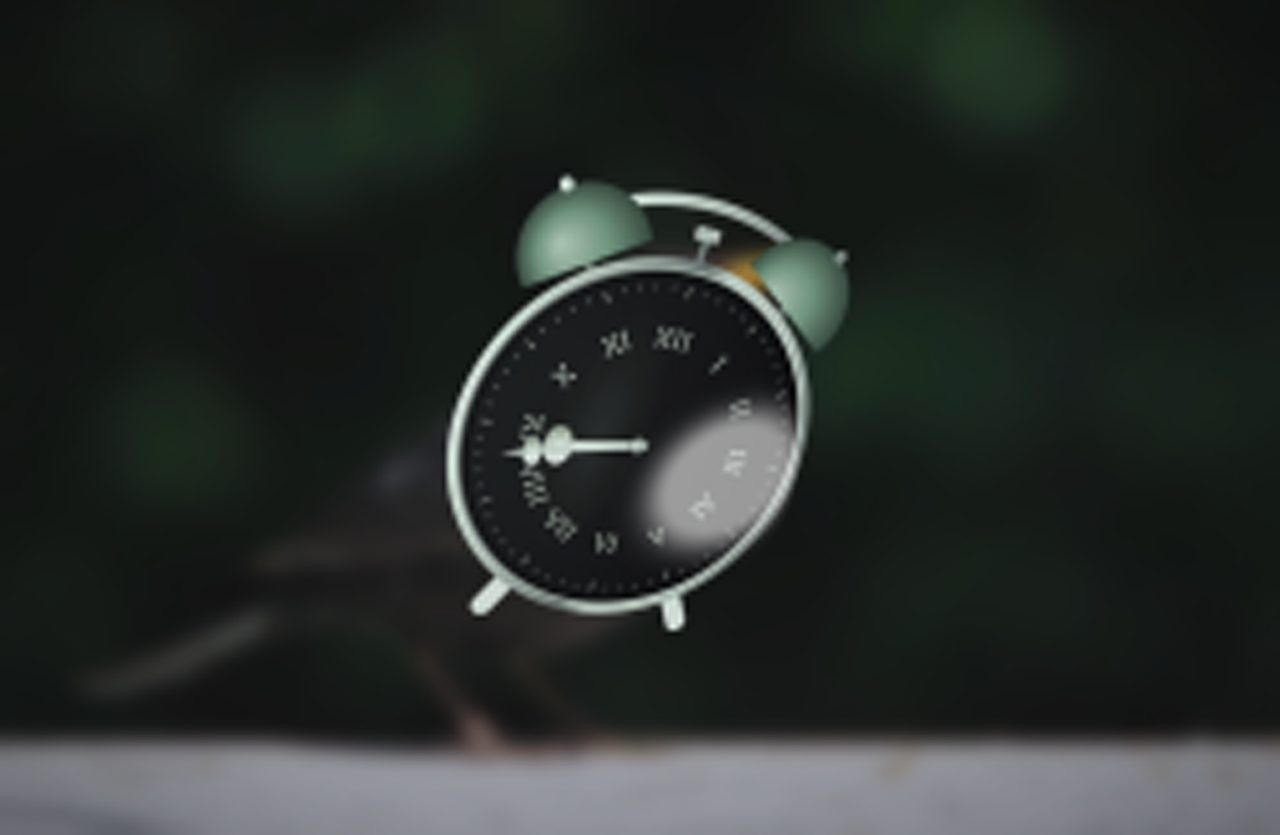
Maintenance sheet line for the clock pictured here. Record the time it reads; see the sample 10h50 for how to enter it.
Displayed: 8h43
